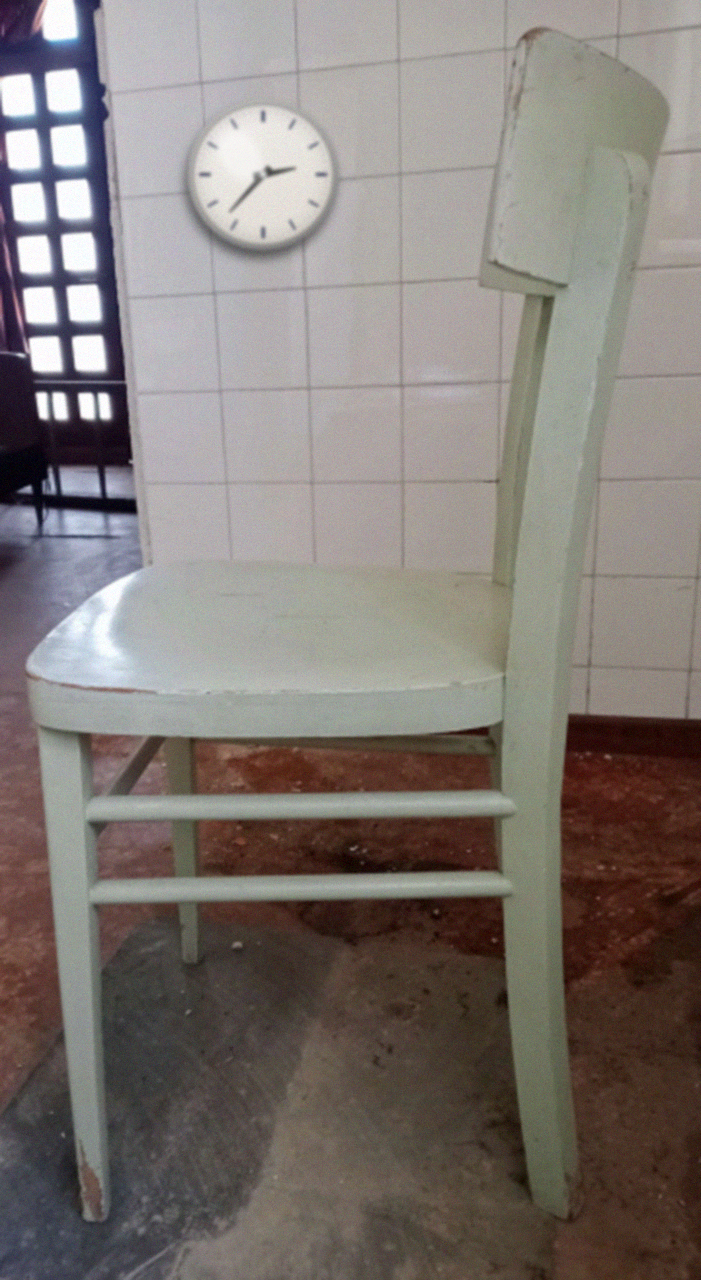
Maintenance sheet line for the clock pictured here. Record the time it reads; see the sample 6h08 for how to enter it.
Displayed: 2h37
